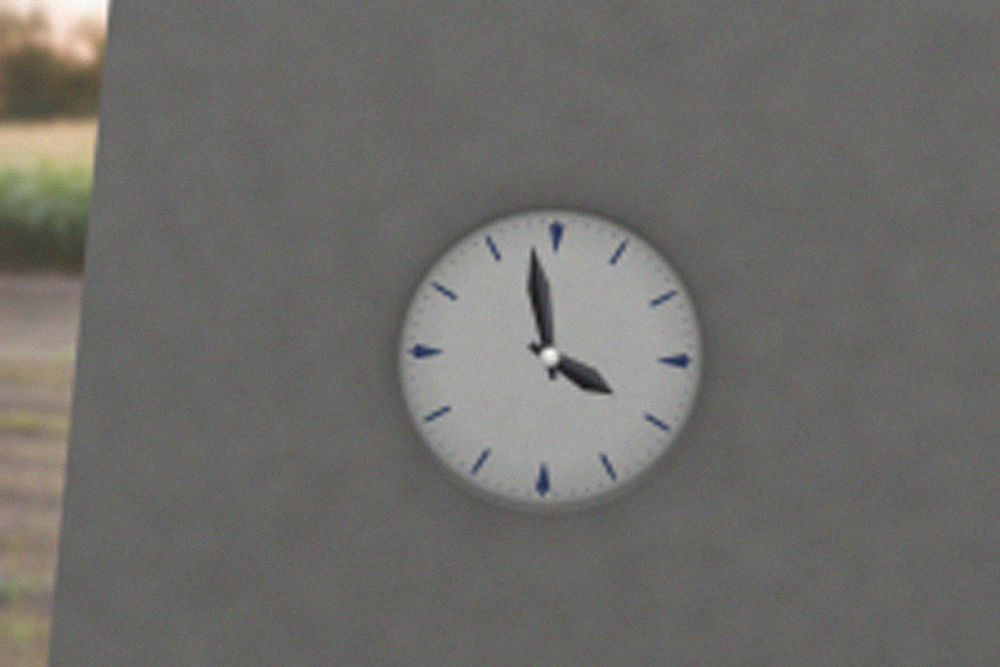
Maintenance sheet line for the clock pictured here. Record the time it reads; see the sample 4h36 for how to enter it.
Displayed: 3h58
